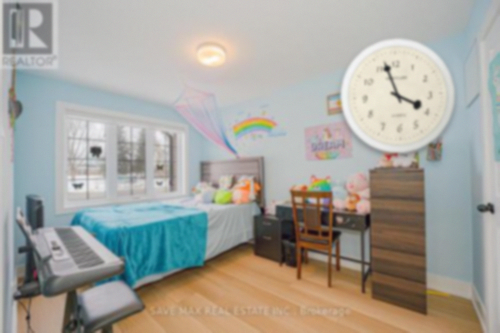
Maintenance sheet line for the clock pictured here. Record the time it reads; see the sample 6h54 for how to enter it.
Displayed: 3h57
